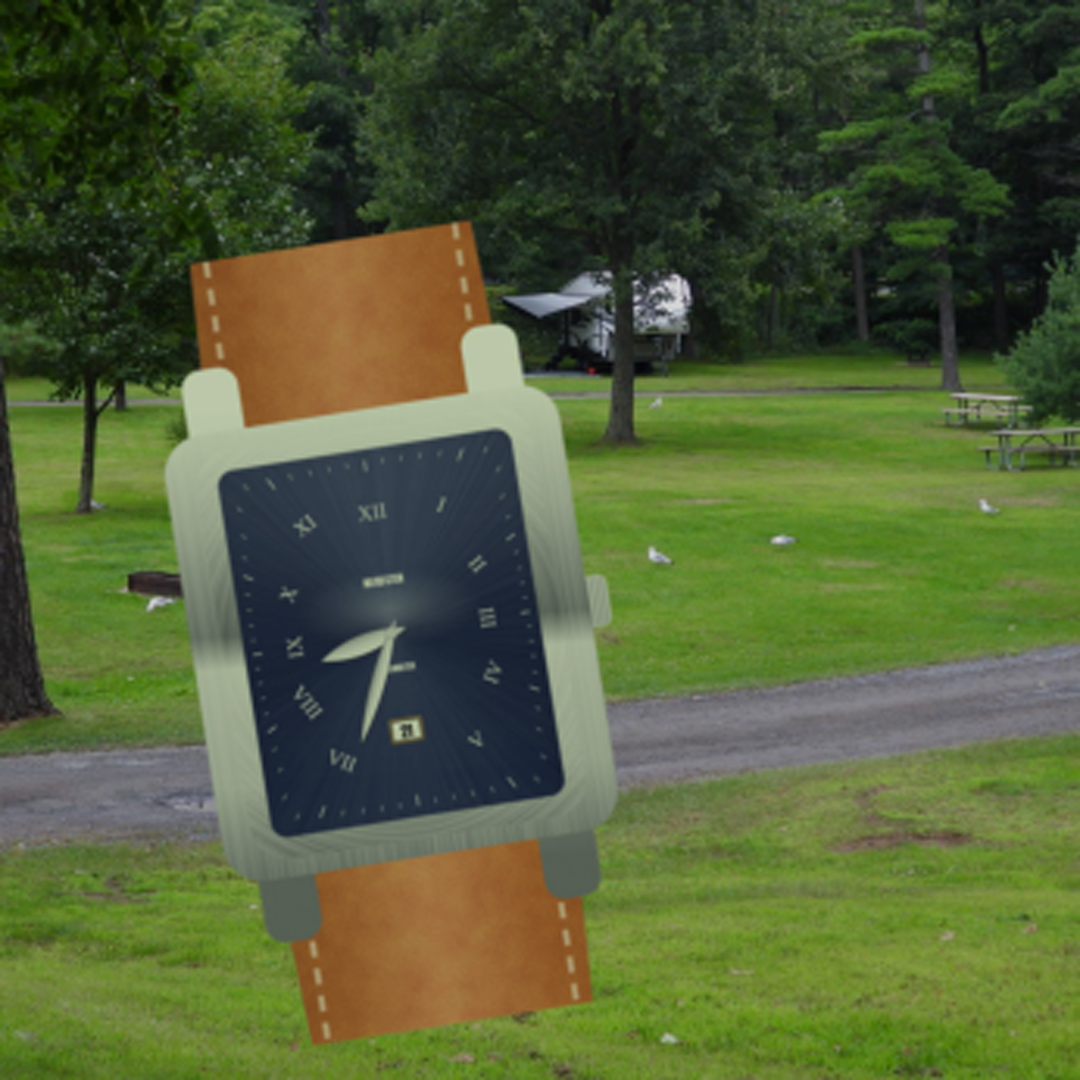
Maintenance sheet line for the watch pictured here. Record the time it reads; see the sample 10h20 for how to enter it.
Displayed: 8h34
